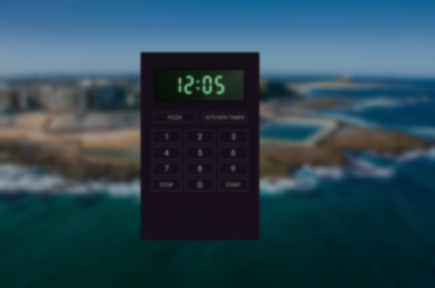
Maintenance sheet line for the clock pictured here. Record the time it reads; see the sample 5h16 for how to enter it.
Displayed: 12h05
